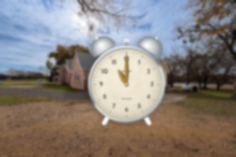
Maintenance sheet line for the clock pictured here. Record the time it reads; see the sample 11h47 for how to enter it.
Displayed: 11h00
